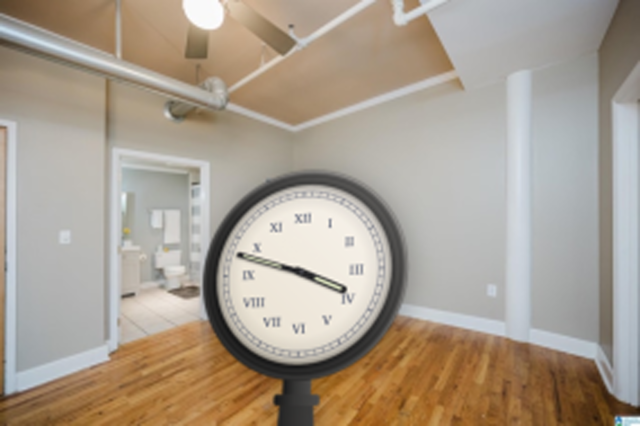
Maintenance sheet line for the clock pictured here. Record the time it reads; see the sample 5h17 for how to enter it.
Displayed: 3h48
